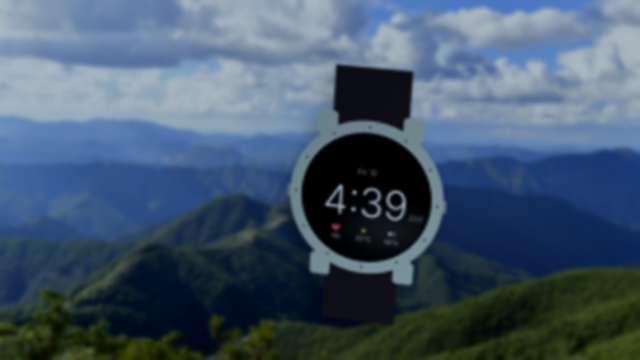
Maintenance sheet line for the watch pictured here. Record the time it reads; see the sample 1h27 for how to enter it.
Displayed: 4h39
